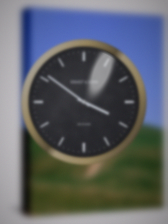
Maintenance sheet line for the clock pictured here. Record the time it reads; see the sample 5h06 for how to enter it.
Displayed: 3h51
